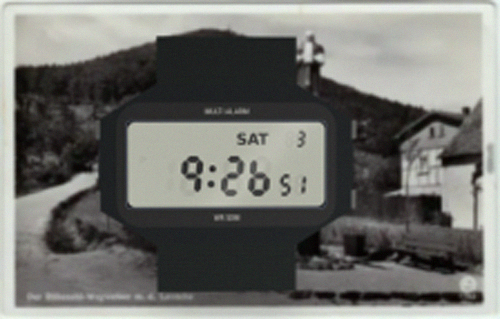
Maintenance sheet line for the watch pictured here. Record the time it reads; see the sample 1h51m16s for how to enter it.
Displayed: 9h26m51s
